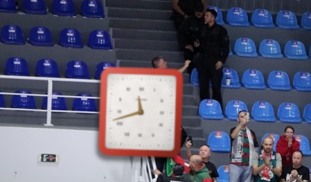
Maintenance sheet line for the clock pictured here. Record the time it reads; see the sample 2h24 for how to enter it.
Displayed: 11h42
